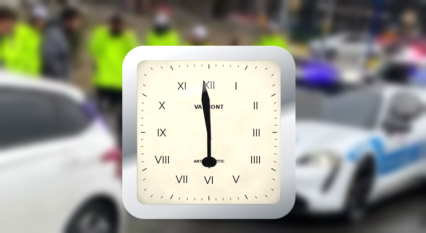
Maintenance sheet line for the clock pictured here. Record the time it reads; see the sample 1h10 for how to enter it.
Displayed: 5h59
